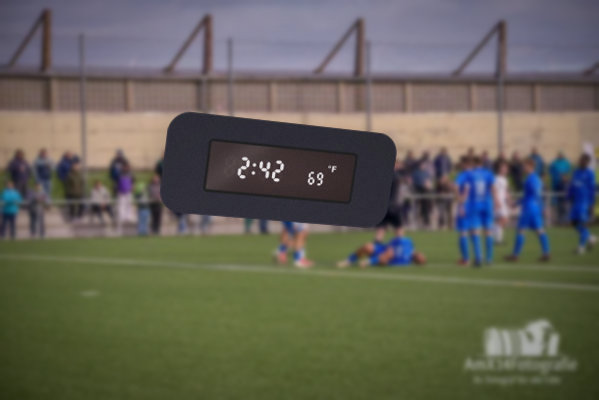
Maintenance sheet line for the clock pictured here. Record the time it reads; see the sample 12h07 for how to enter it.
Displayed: 2h42
